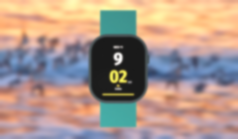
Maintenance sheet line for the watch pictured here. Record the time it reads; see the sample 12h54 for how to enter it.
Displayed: 9h02
